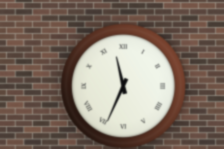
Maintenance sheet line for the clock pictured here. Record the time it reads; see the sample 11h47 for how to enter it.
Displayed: 11h34
